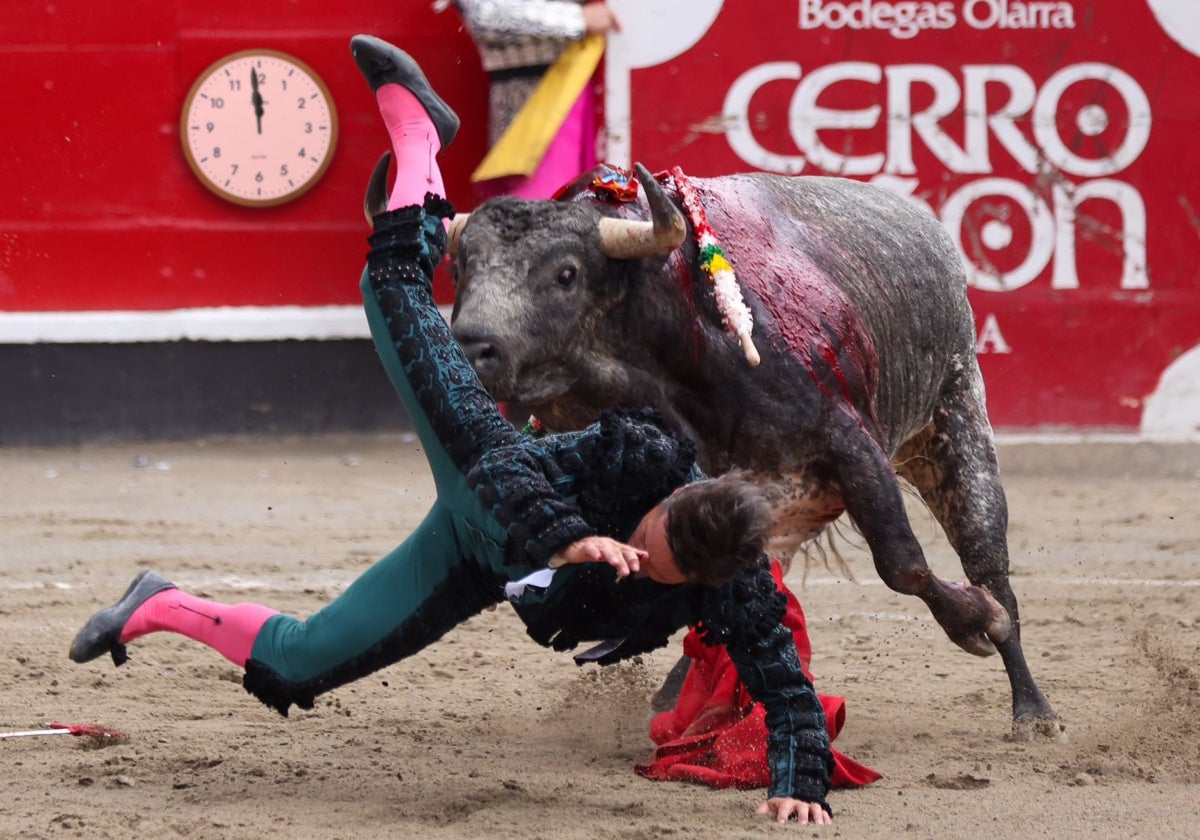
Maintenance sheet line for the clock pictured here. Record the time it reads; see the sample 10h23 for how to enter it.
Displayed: 11h59
